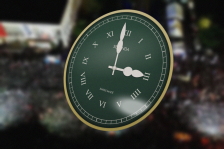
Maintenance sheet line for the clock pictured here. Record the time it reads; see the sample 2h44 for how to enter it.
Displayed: 2h59
